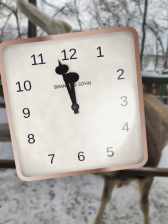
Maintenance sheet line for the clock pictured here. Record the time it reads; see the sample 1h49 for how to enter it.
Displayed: 11h58
